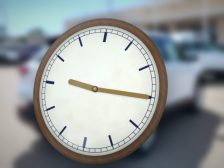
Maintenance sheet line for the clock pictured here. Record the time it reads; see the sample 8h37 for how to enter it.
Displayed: 9h15
